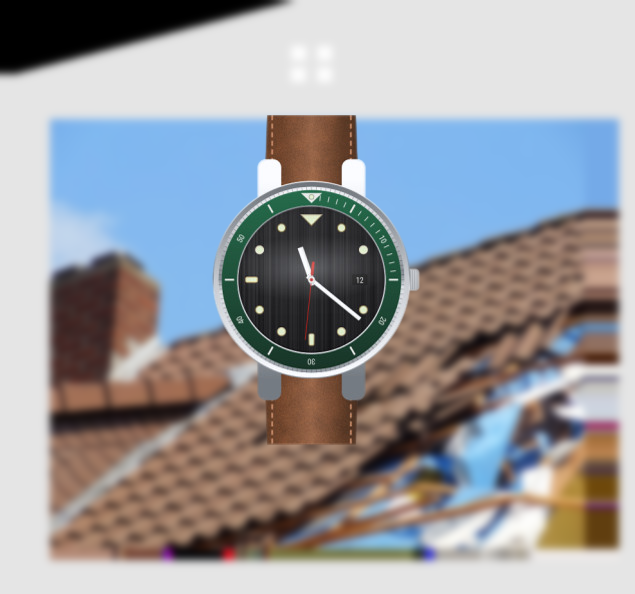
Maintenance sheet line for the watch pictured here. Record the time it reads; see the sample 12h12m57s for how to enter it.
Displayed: 11h21m31s
